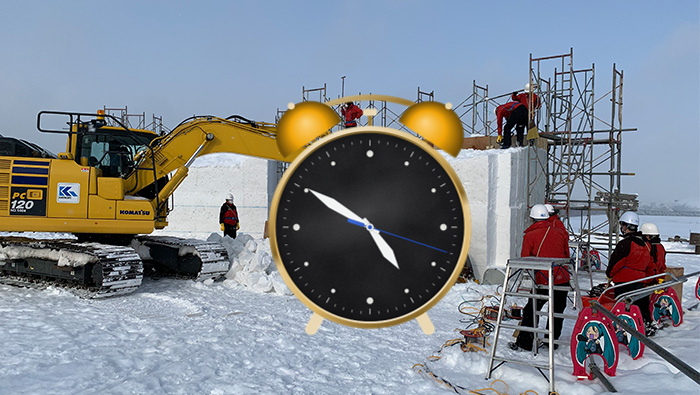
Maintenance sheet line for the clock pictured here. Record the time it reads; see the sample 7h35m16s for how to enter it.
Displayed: 4h50m18s
